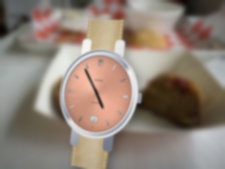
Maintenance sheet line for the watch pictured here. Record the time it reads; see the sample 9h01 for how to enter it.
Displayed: 4h54
